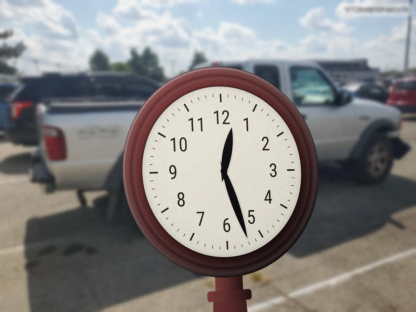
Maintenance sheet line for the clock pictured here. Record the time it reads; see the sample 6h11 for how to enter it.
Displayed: 12h27
